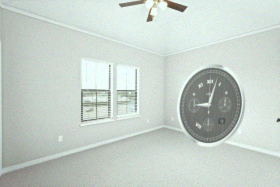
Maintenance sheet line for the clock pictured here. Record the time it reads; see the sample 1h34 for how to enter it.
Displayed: 9h03
